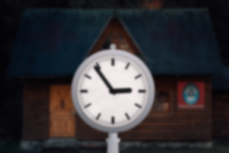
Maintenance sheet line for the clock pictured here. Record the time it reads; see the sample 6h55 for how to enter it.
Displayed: 2h54
